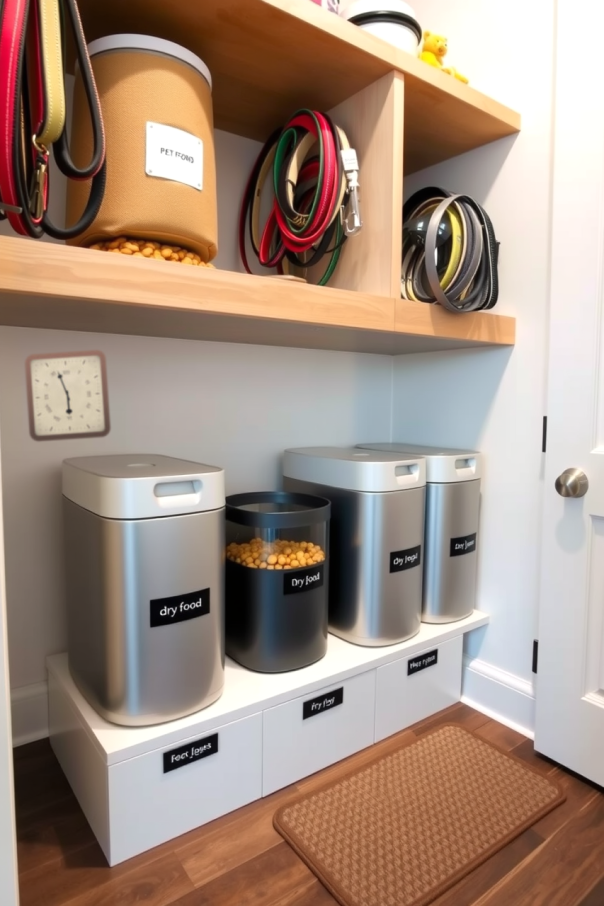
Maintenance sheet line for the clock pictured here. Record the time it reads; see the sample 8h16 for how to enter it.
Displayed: 5h57
